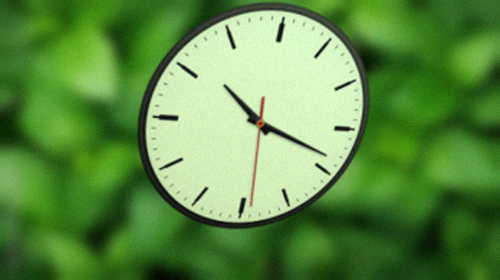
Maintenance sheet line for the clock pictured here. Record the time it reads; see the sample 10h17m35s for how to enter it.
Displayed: 10h18m29s
